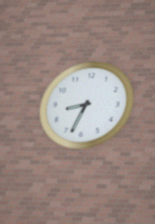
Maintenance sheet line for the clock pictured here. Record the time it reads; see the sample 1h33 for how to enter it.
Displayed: 8h33
